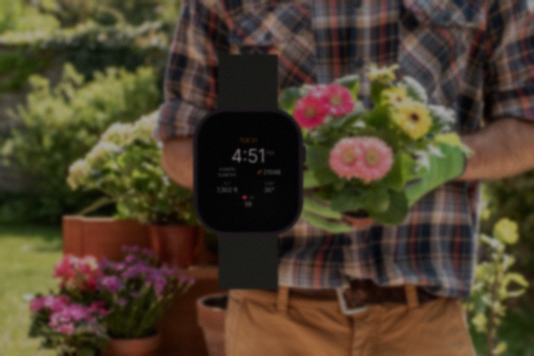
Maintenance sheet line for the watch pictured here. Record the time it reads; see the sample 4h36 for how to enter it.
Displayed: 4h51
